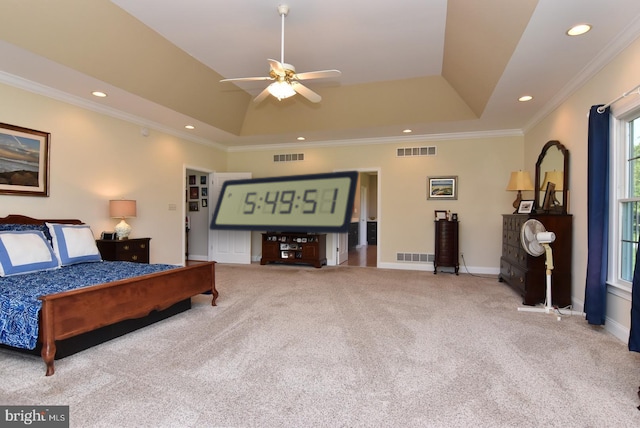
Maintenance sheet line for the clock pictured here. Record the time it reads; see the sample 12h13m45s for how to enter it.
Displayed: 5h49m51s
